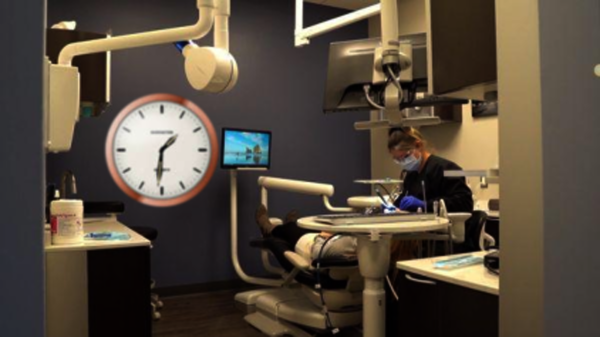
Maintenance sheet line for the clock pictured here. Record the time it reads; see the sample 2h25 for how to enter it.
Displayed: 1h31
